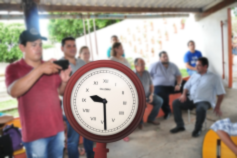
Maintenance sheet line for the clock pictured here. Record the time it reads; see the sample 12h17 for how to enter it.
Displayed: 9h29
